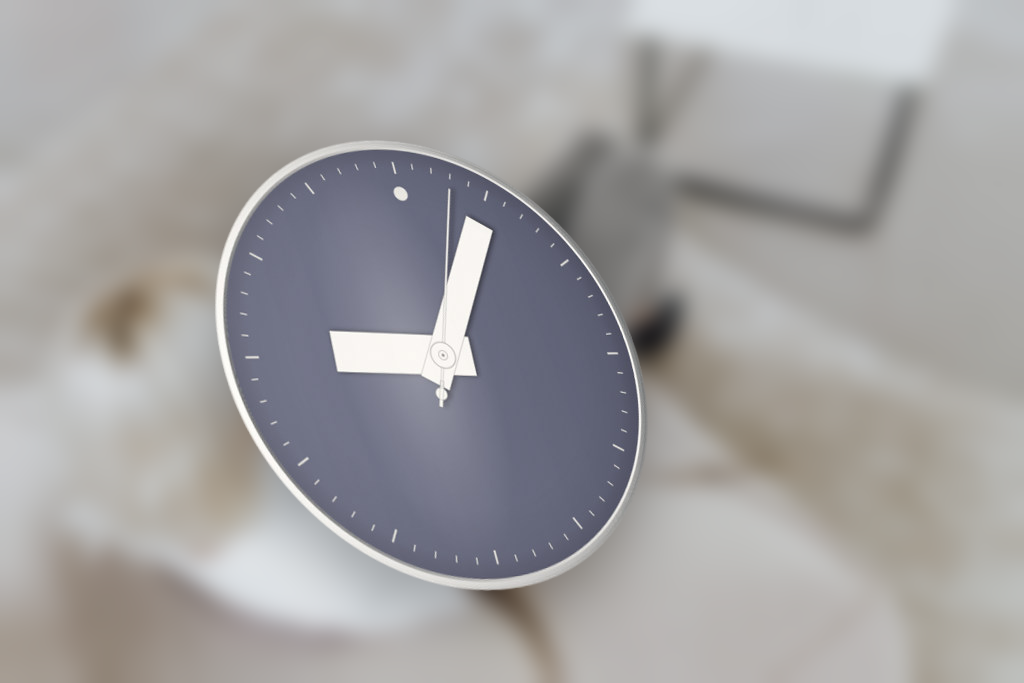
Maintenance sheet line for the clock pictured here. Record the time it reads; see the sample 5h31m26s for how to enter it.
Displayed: 9h05m03s
